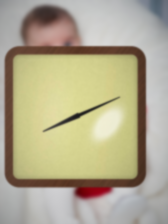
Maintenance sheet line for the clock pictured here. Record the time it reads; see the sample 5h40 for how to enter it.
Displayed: 8h11
